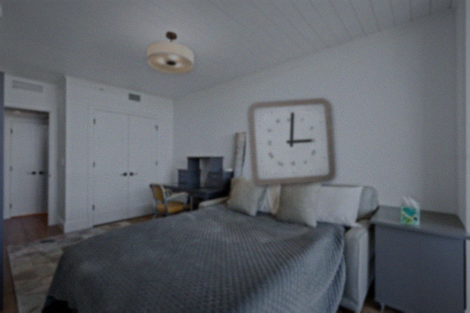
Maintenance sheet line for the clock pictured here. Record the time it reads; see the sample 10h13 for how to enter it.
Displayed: 3h01
